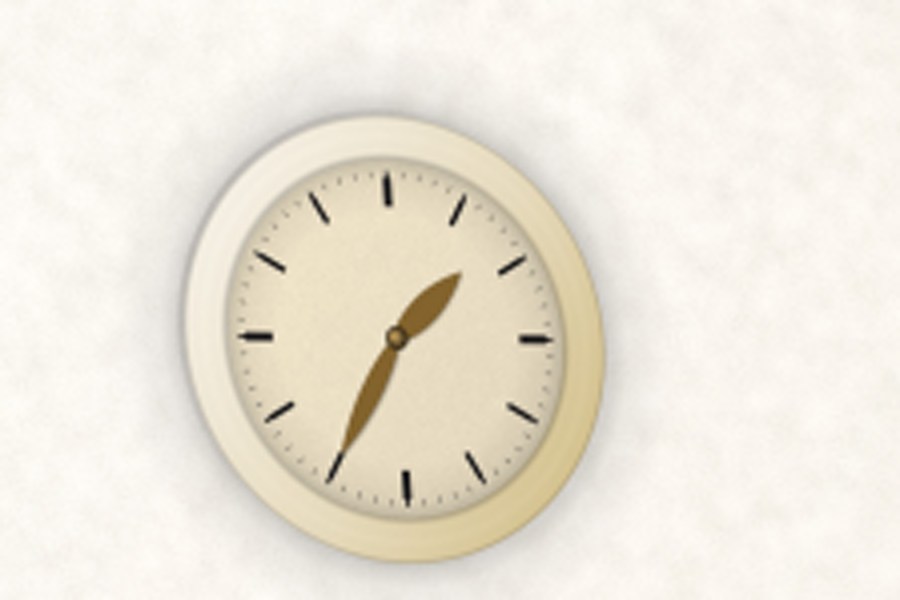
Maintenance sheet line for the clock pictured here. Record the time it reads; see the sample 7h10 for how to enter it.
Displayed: 1h35
